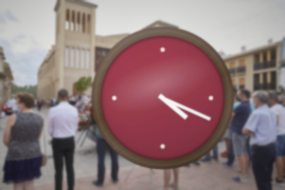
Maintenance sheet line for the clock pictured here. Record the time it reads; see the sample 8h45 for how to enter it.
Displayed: 4h19
